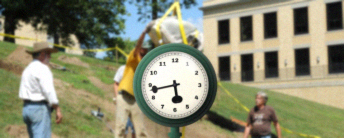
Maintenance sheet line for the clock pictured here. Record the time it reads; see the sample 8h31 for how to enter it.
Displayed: 5h43
